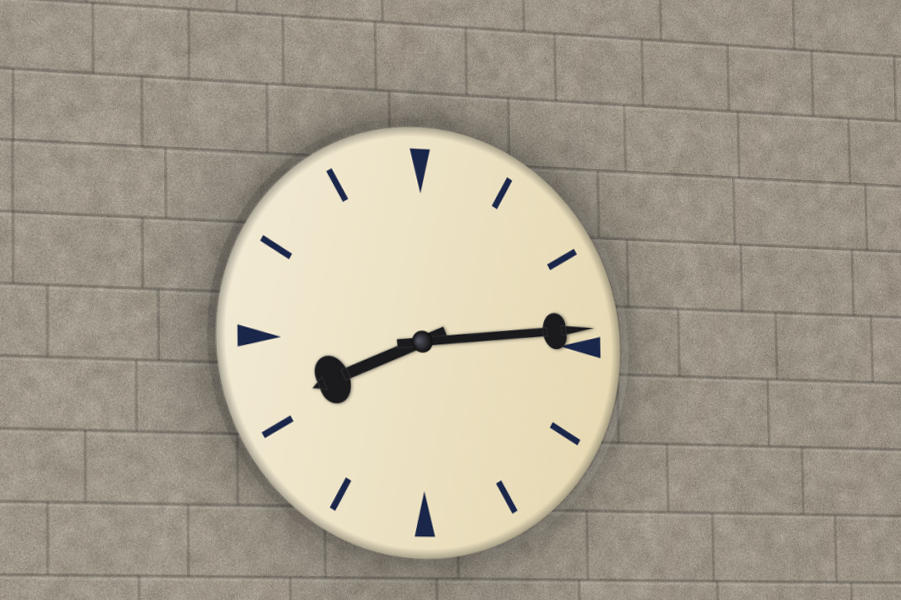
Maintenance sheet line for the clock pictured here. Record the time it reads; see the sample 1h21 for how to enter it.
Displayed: 8h14
